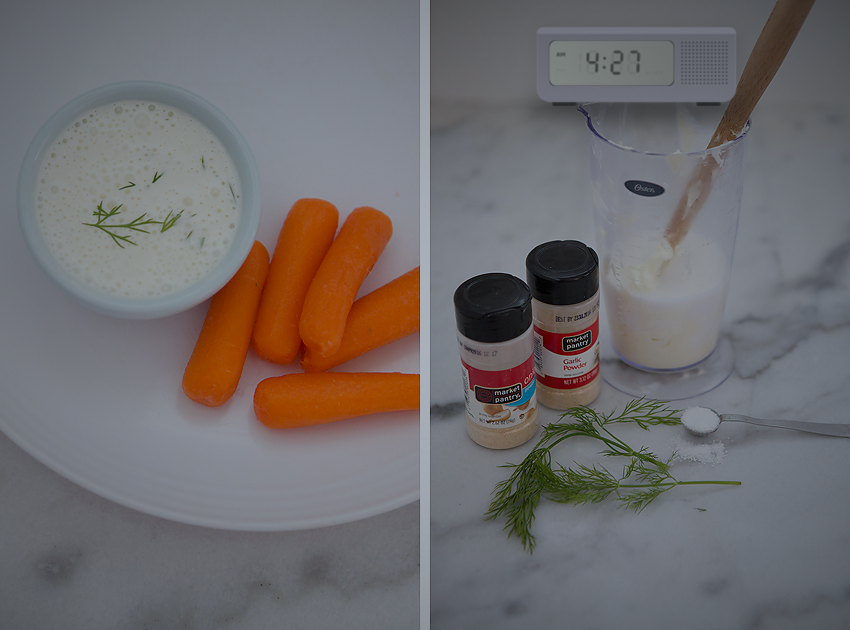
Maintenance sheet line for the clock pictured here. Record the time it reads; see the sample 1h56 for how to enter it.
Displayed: 4h27
